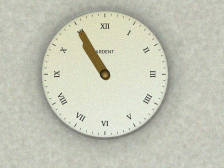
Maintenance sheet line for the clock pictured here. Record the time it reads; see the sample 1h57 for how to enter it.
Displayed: 10h55
